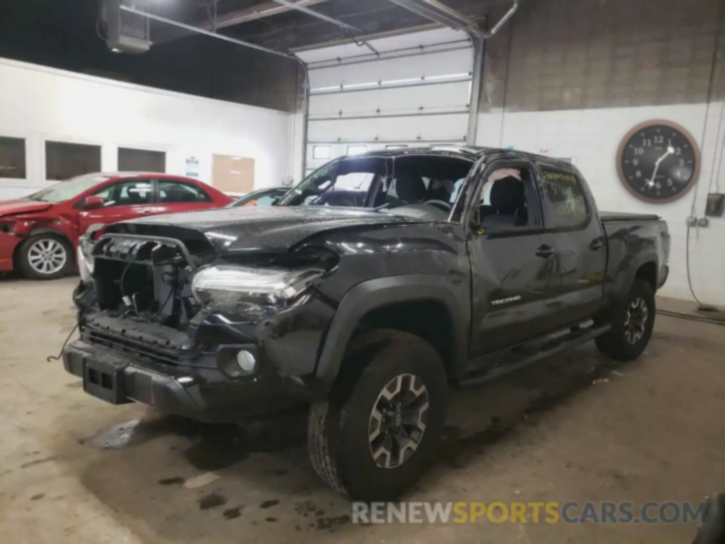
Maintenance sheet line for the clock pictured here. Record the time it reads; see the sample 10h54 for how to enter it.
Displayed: 1h33
